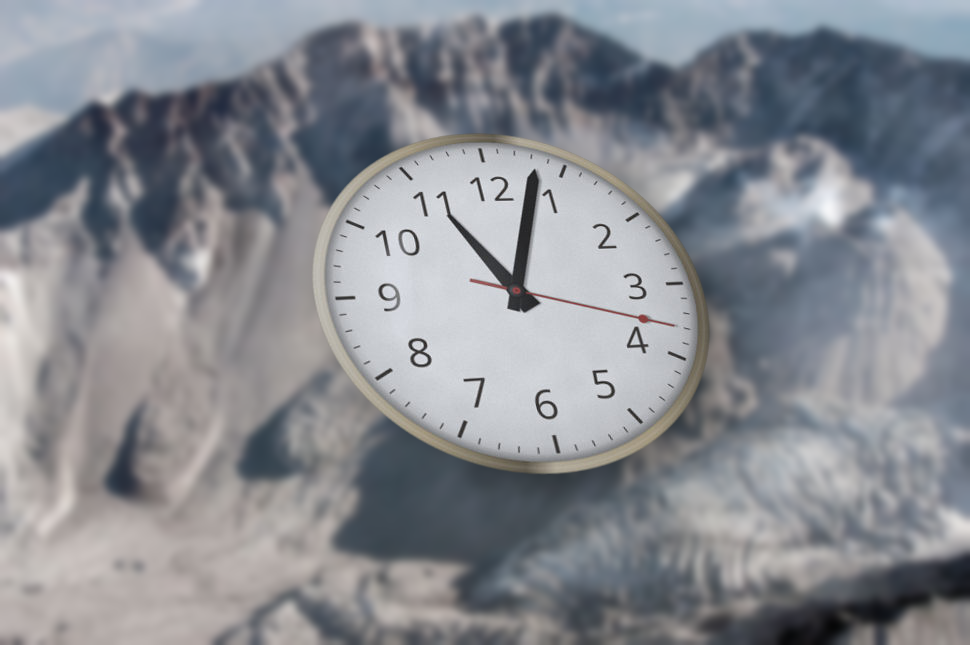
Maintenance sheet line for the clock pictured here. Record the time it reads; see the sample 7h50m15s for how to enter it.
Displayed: 11h03m18s
